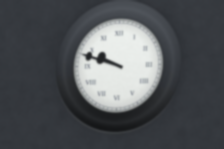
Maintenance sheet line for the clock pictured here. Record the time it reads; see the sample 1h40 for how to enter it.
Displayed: 9h48
